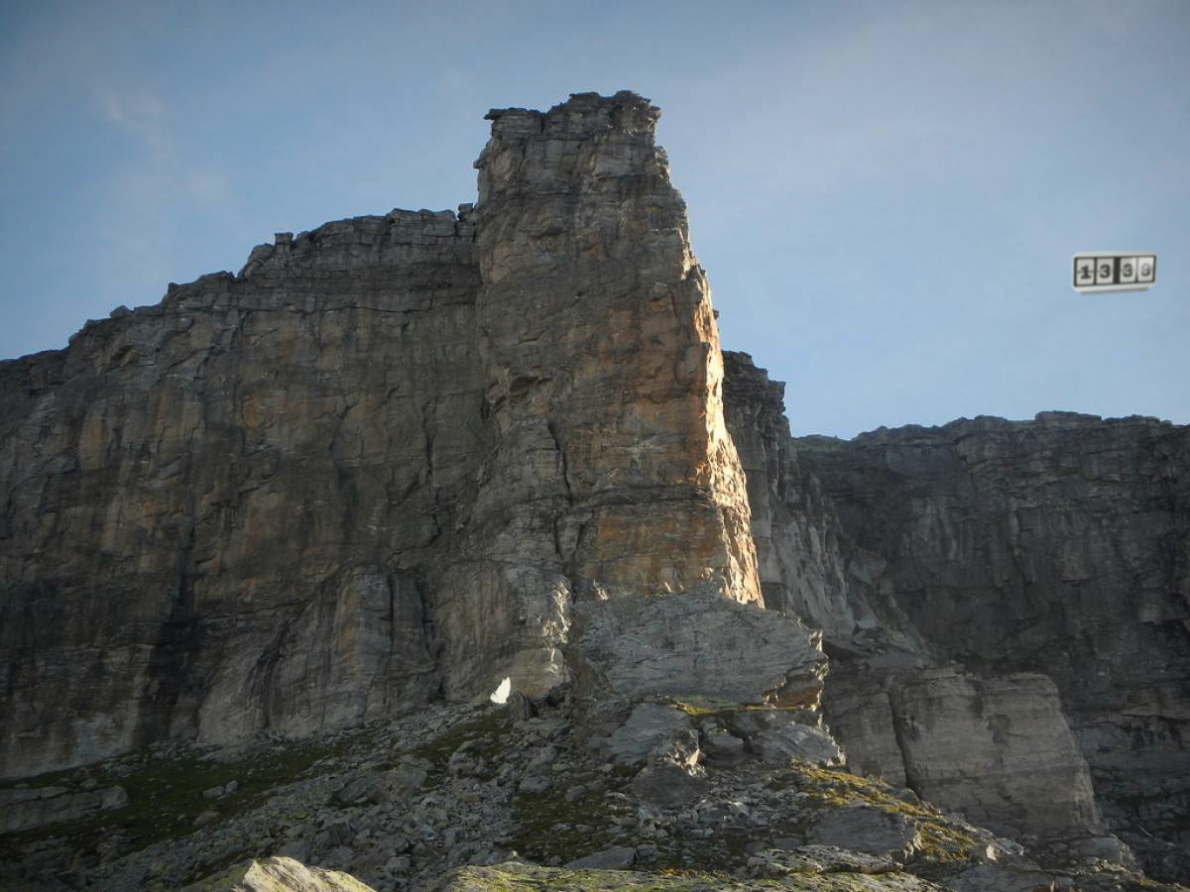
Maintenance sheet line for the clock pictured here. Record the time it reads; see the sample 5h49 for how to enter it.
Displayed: 13h38
